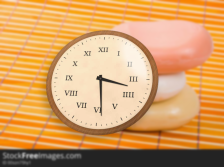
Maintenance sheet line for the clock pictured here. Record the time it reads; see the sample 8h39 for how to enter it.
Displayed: 3h29
